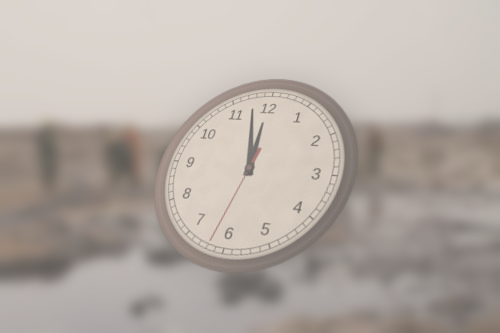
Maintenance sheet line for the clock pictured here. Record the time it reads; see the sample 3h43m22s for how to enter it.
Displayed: 11h57m32s
